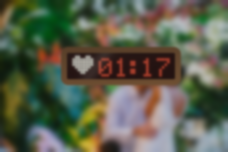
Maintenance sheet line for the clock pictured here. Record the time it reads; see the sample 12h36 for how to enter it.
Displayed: 1h17
